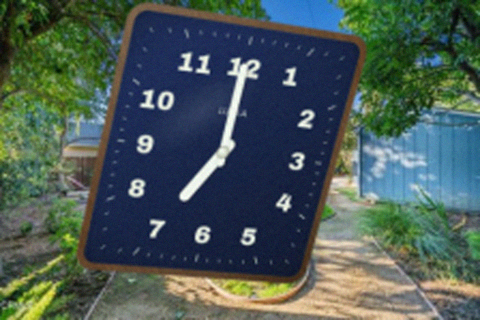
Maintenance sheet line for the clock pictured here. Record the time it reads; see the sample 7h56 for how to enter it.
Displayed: 7h00
